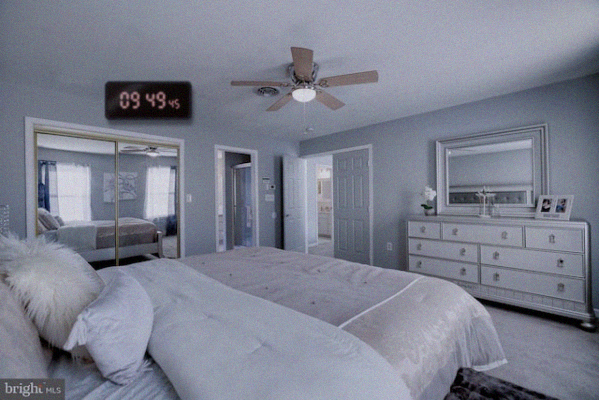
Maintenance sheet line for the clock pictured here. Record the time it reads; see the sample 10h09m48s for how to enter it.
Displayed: 9h49m45s
